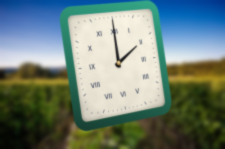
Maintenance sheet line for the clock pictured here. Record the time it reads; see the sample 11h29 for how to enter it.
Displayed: 2h00
